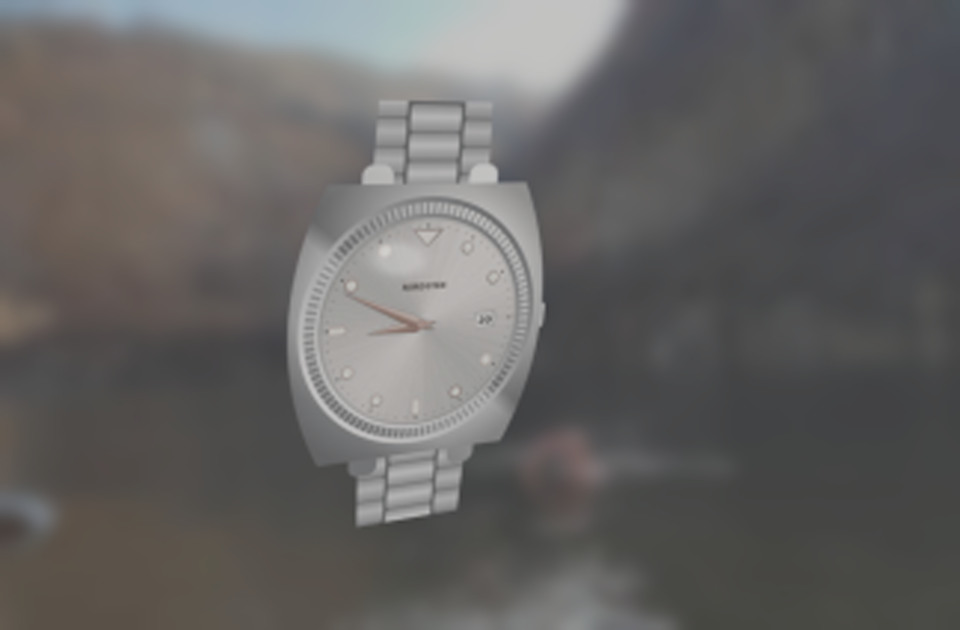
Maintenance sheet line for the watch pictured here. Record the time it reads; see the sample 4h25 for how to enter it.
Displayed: 8h49
